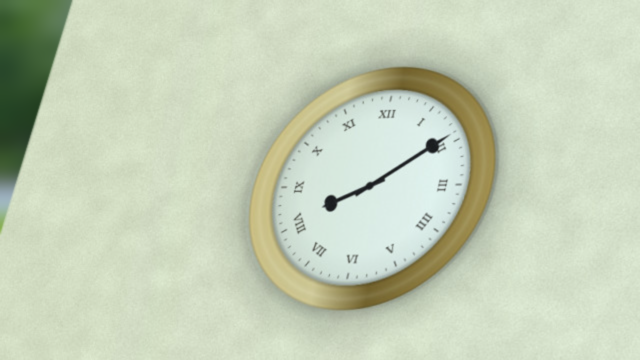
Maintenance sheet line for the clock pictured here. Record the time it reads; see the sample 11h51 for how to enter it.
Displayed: 8h09
